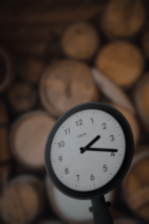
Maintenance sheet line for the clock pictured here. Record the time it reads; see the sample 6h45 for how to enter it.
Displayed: 2h19
